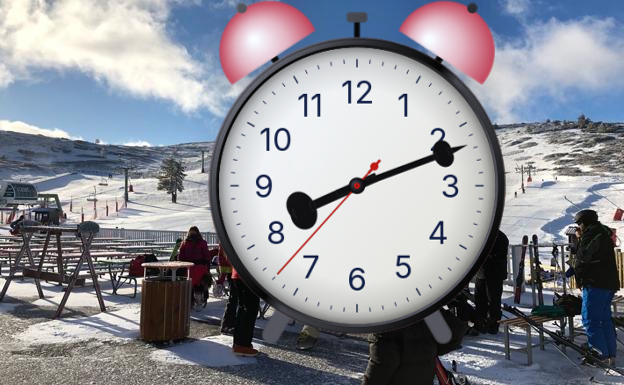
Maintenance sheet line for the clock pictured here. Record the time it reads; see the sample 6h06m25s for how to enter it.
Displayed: 8h11m37s
